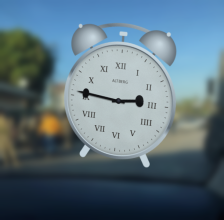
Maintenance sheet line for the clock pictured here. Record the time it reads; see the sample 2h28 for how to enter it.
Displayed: 2h46
